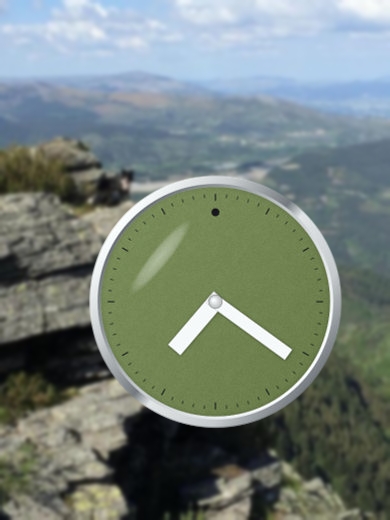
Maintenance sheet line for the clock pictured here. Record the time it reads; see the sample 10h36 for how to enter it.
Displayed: 7h21
